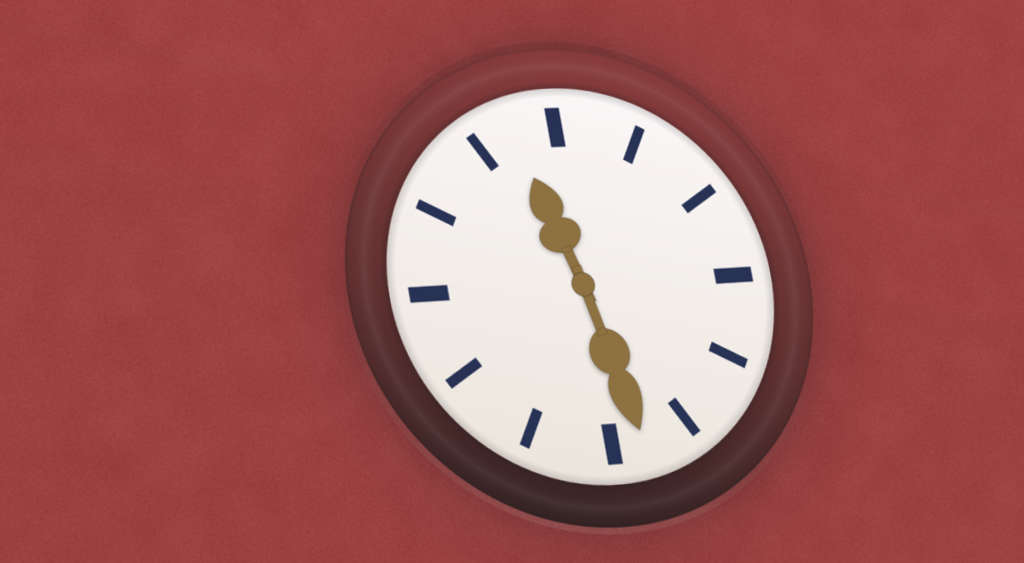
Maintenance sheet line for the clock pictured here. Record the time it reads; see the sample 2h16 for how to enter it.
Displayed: 11h28
